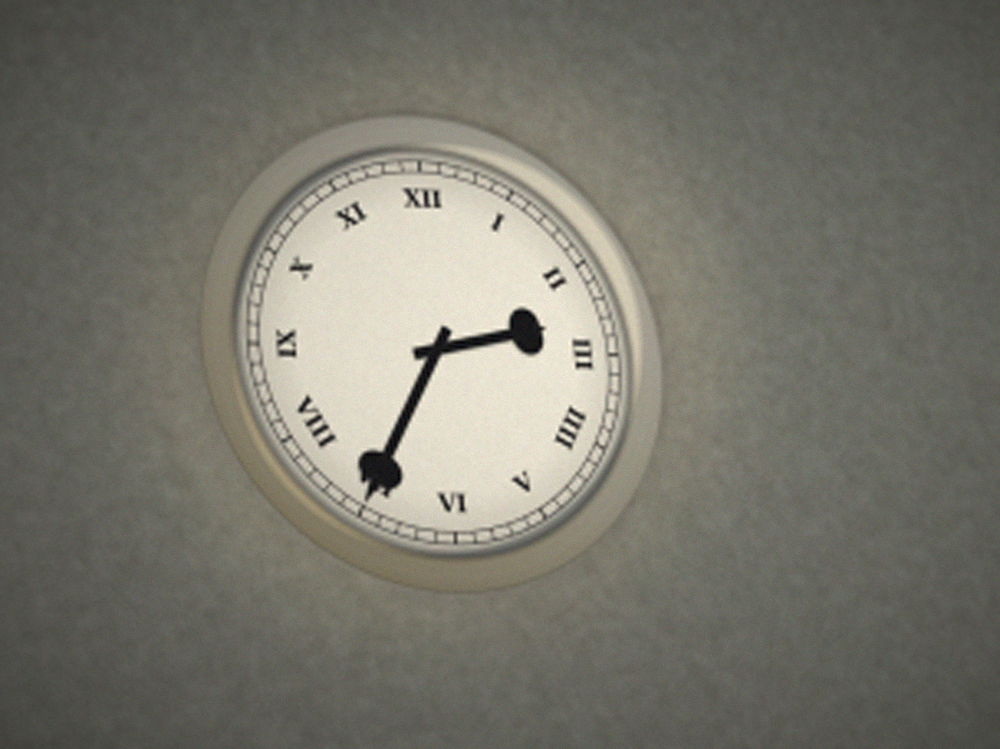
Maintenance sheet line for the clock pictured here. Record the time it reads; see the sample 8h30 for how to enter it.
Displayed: 2h35
